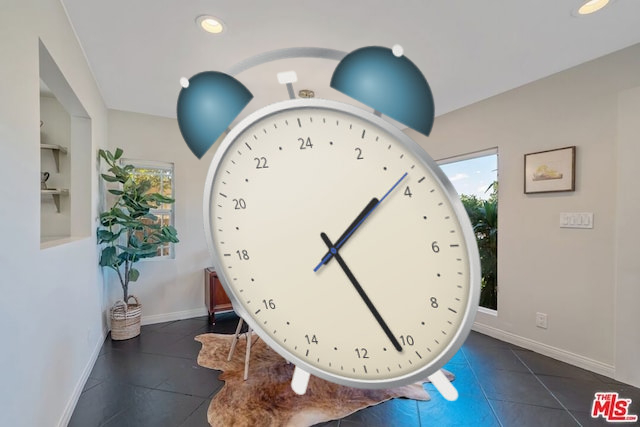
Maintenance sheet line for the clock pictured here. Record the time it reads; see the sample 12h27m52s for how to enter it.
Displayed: 3h26m09s
